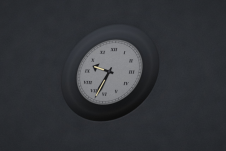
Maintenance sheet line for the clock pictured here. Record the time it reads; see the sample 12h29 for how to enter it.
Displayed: 9h33
